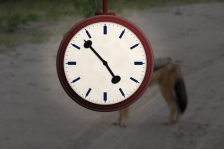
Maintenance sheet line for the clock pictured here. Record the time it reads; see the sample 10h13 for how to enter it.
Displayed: 4h53
